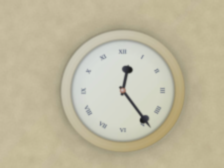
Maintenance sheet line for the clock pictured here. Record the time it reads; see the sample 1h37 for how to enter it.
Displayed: 12h24
